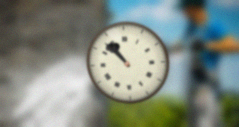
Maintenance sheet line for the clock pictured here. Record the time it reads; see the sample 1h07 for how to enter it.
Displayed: 10h53
